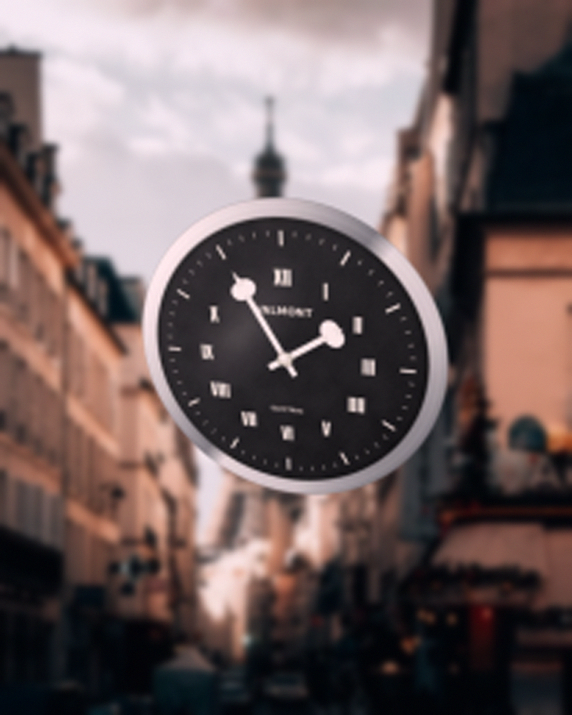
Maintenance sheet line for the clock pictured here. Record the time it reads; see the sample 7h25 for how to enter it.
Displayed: 1h55
